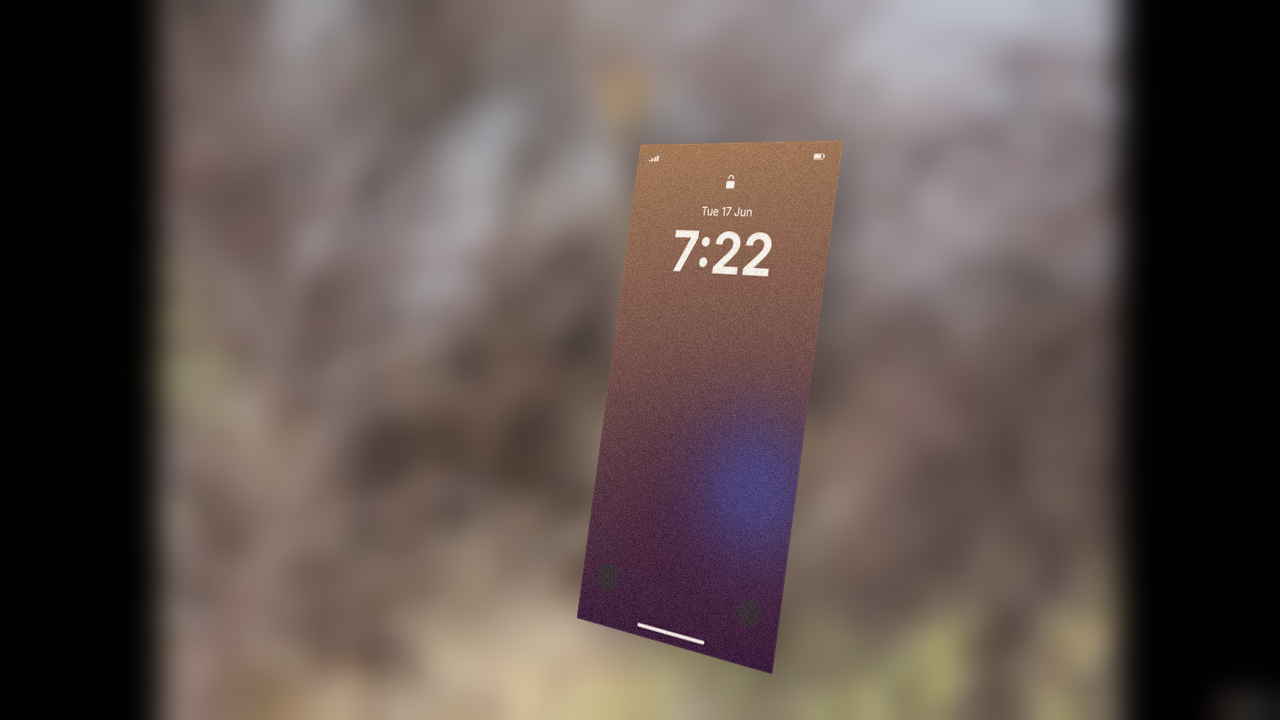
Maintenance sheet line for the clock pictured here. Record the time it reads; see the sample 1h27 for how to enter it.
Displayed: 7h22
